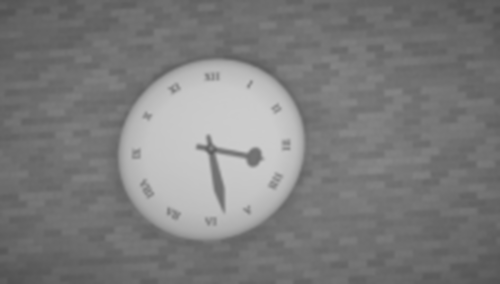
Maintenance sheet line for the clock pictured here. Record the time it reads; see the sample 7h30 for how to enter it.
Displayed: 3h28
